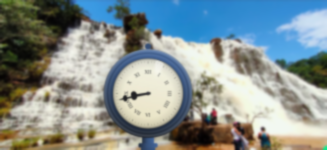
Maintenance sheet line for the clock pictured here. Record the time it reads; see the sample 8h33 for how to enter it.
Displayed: 8h43
